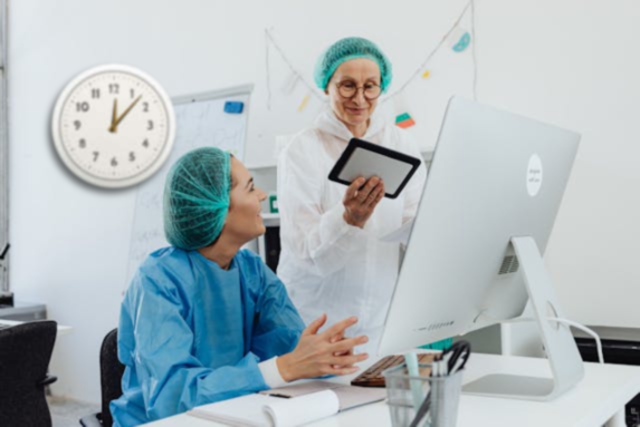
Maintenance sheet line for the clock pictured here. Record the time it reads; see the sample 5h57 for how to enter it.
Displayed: 12h07
